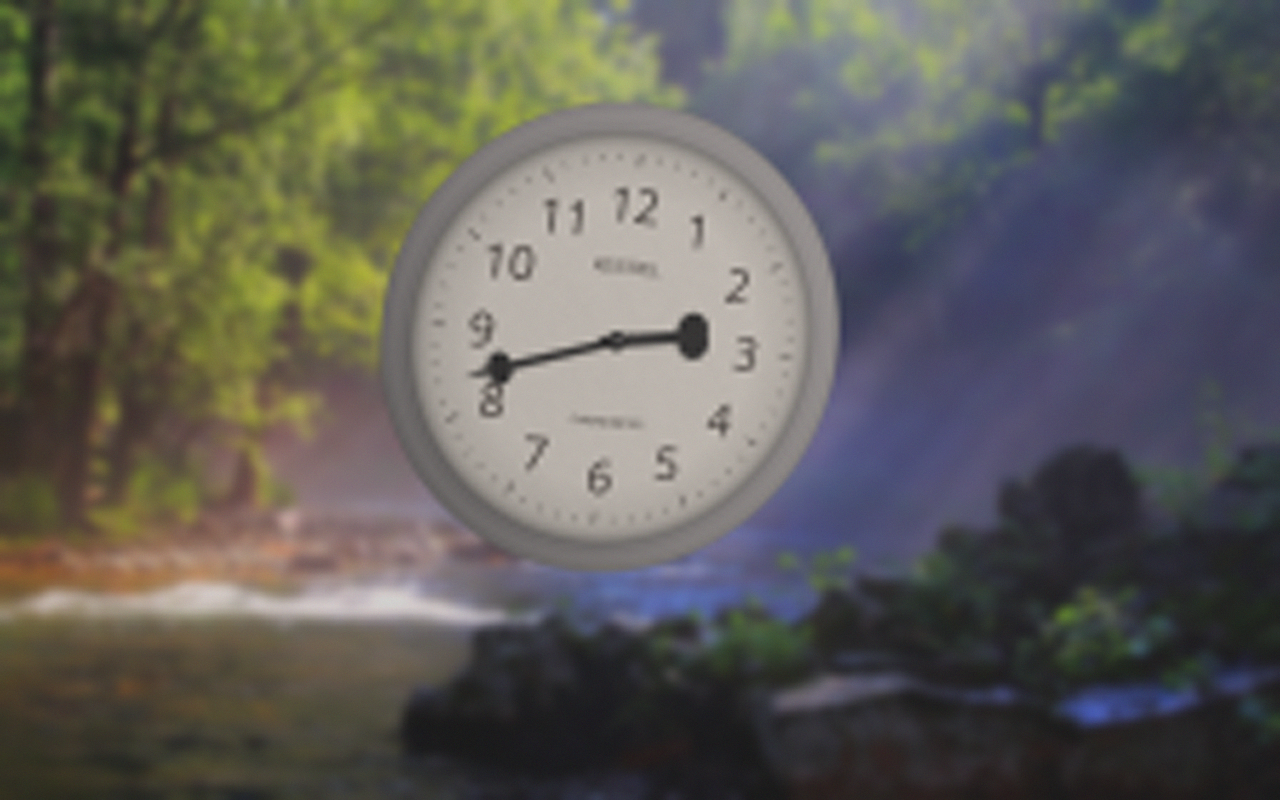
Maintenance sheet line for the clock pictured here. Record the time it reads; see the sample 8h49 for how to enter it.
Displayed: 2h42
